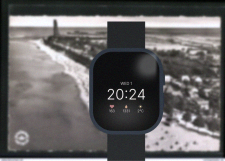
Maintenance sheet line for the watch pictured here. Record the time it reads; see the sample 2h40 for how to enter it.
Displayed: 20h24
